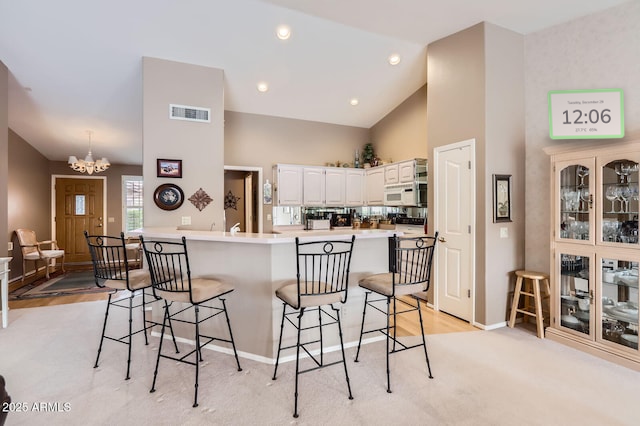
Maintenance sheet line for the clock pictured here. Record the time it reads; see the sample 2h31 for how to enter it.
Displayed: 12h06
